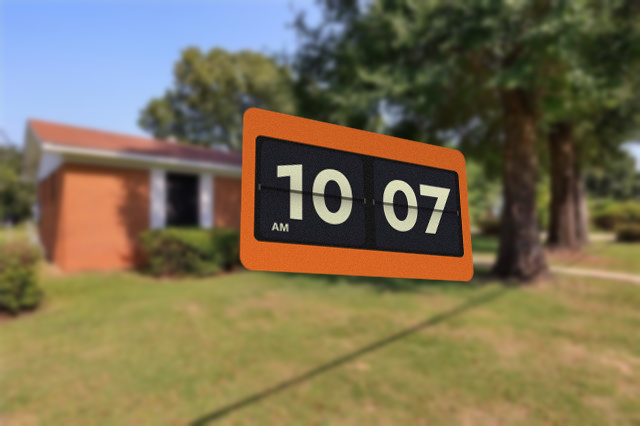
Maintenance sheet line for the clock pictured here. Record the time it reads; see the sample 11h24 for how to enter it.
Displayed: 10h07
